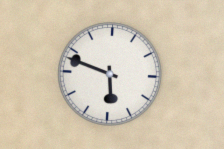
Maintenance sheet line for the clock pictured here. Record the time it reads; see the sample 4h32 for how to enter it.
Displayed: 5h48
